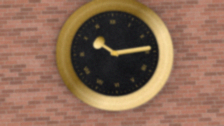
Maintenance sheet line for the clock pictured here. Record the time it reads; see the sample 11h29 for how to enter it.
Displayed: 10h14
